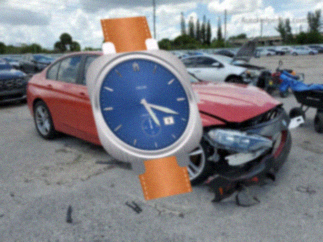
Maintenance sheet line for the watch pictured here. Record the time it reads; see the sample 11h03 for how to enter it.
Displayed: 5h19
